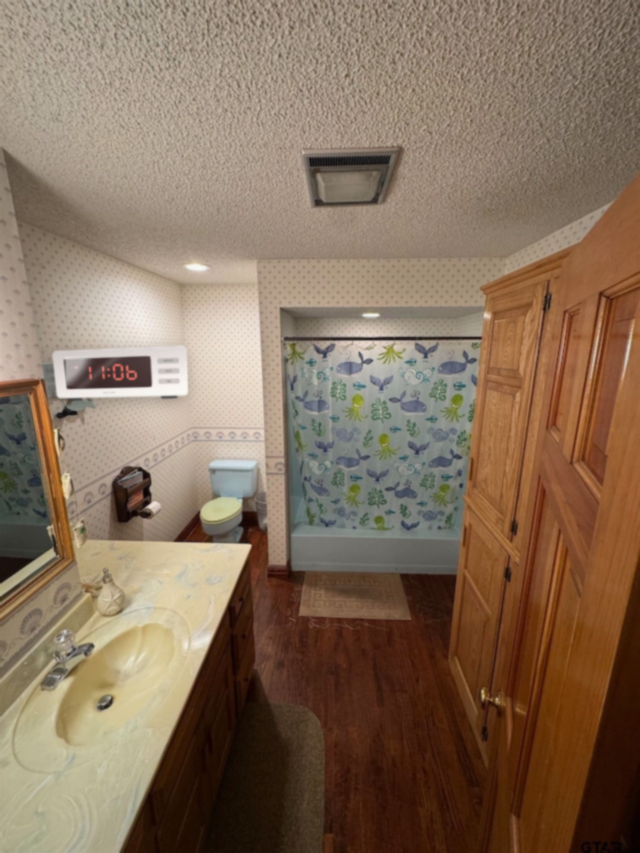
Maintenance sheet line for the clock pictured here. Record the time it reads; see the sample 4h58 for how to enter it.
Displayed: 11h06
